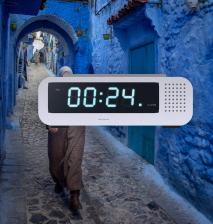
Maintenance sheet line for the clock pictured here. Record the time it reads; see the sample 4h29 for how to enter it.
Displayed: 0h24
